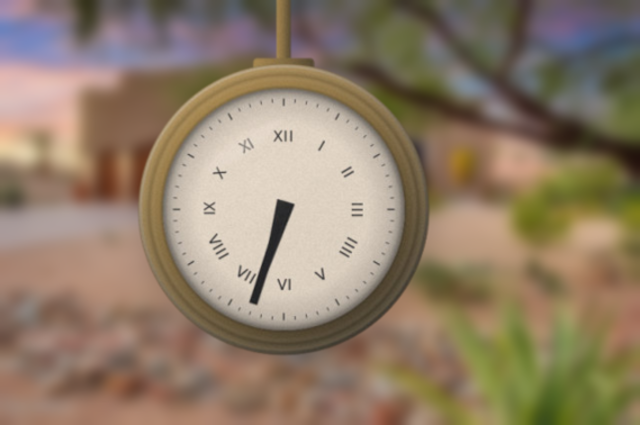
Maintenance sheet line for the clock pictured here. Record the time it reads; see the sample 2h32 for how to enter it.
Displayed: 6h33
